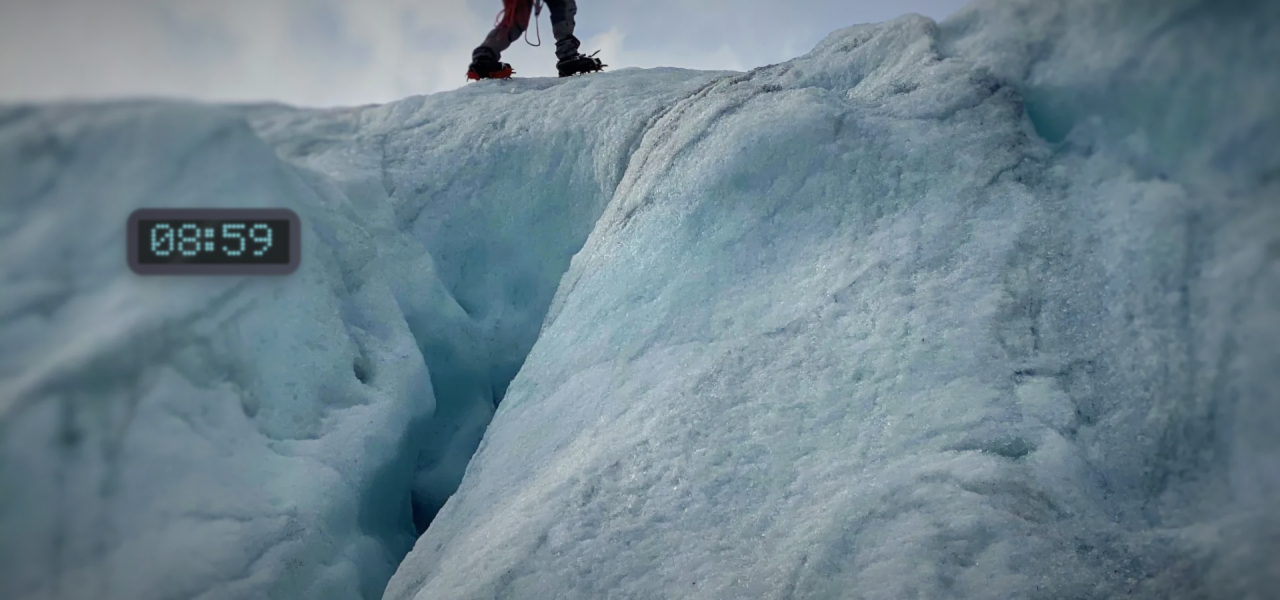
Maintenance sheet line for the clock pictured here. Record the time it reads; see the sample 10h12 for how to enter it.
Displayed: 8h59
